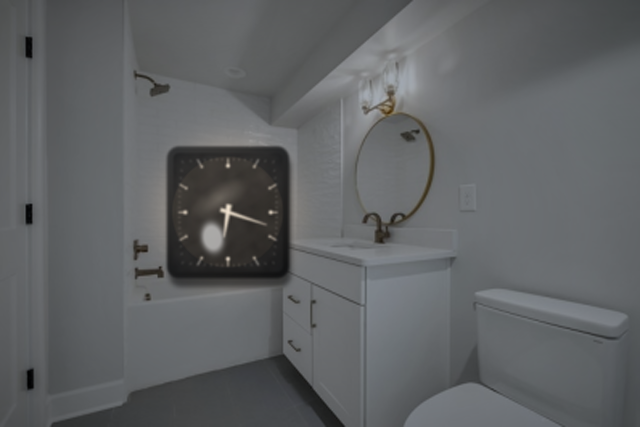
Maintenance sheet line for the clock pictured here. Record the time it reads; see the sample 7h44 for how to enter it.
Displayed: 6h18
